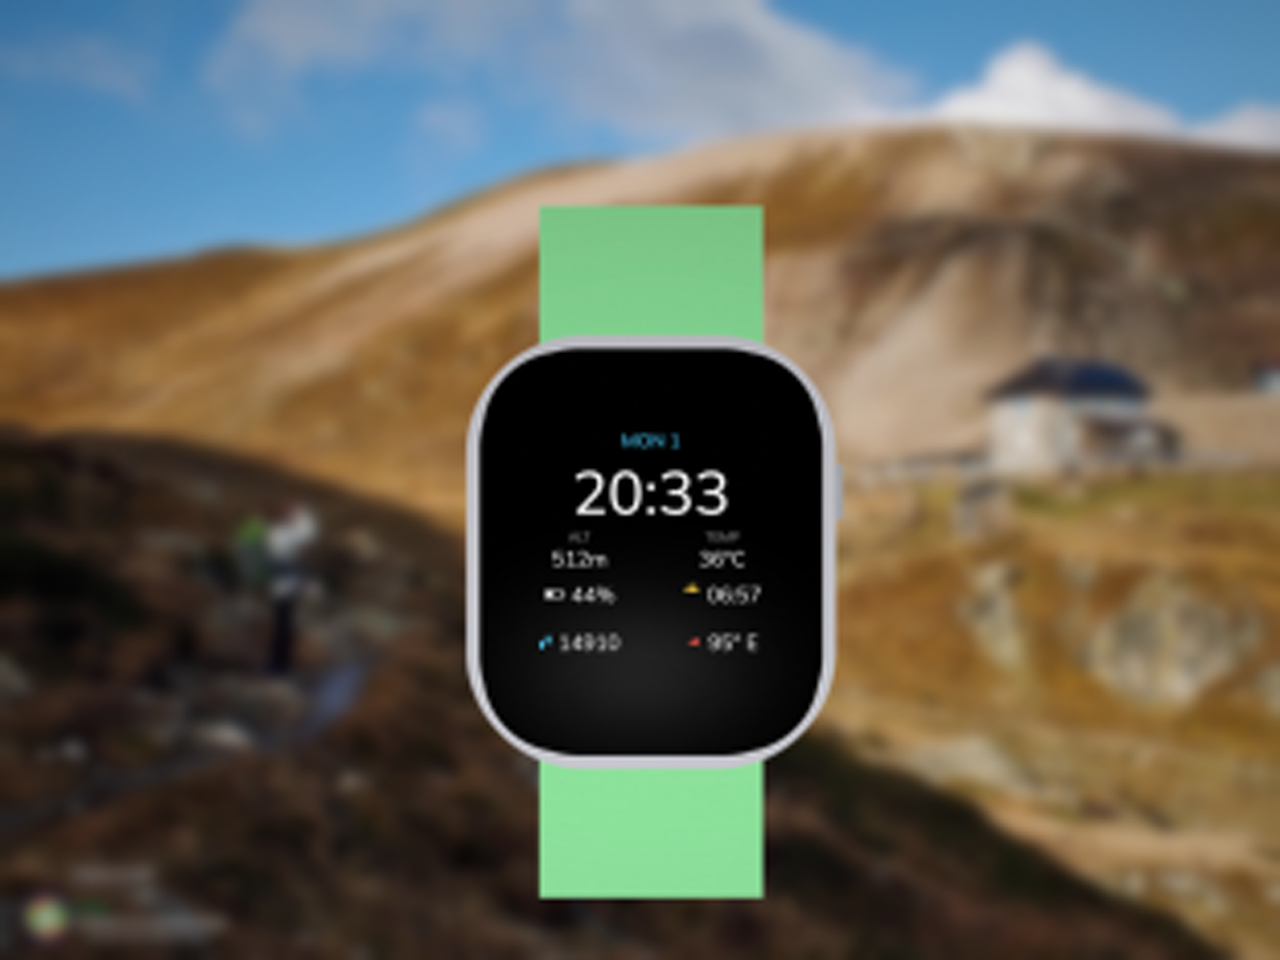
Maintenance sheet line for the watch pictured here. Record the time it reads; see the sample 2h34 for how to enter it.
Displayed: 20h33
